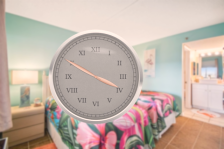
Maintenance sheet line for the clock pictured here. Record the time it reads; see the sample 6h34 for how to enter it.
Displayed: 3h50
